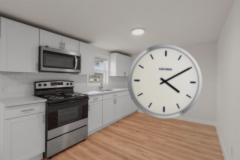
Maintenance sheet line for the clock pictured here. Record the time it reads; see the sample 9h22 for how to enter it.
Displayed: 4h10
